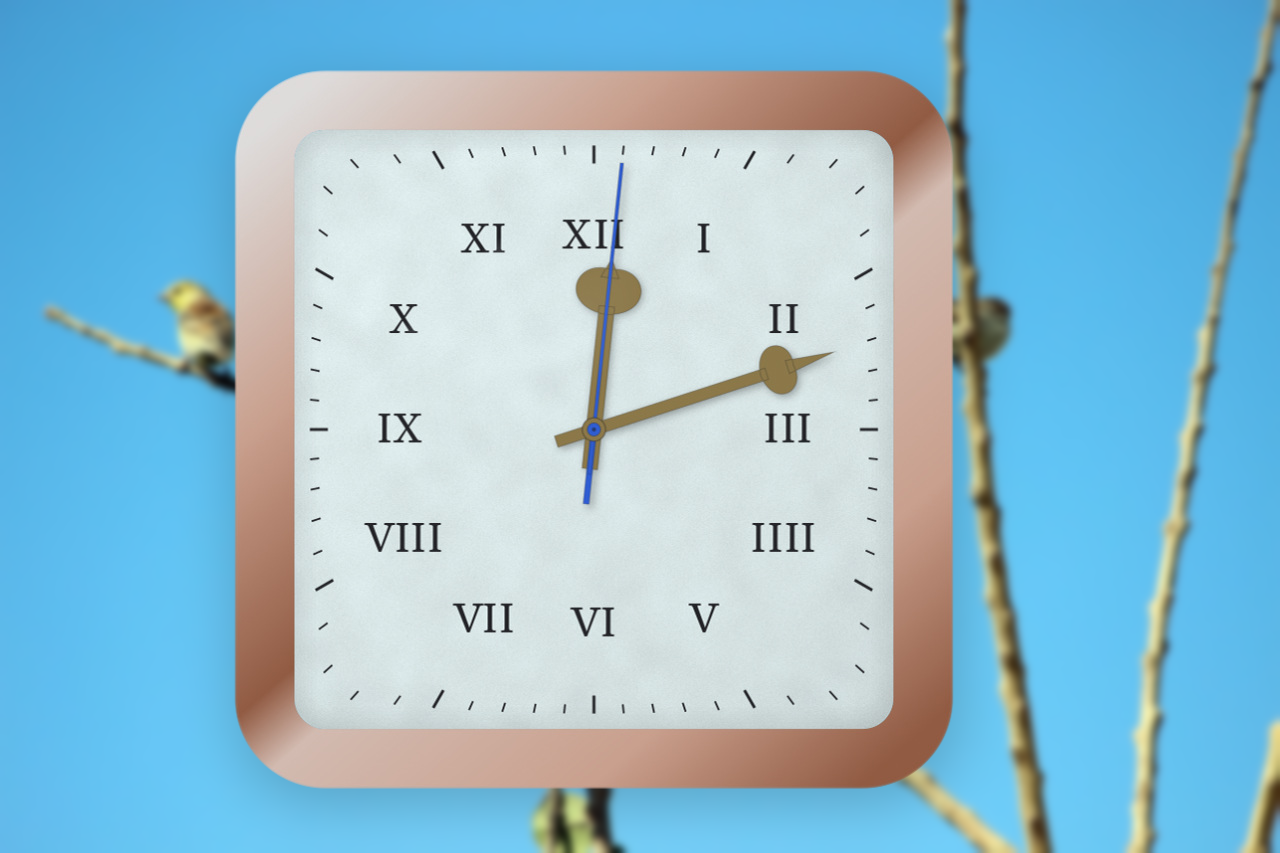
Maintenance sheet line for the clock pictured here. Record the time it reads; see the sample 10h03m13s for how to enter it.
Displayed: 12h12m01s
